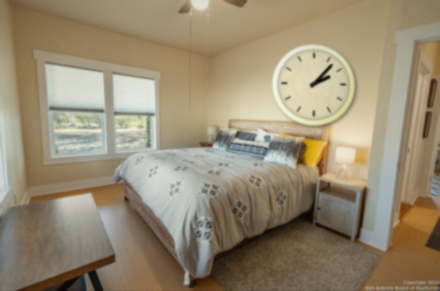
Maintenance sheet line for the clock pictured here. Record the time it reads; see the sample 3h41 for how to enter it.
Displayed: 2h07
